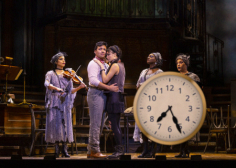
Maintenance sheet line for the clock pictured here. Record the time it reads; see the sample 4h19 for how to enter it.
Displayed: 7h26
